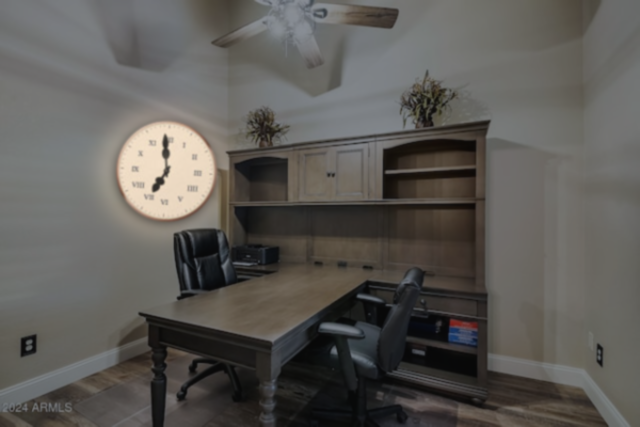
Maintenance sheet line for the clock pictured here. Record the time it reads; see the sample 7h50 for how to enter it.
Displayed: 6h59
